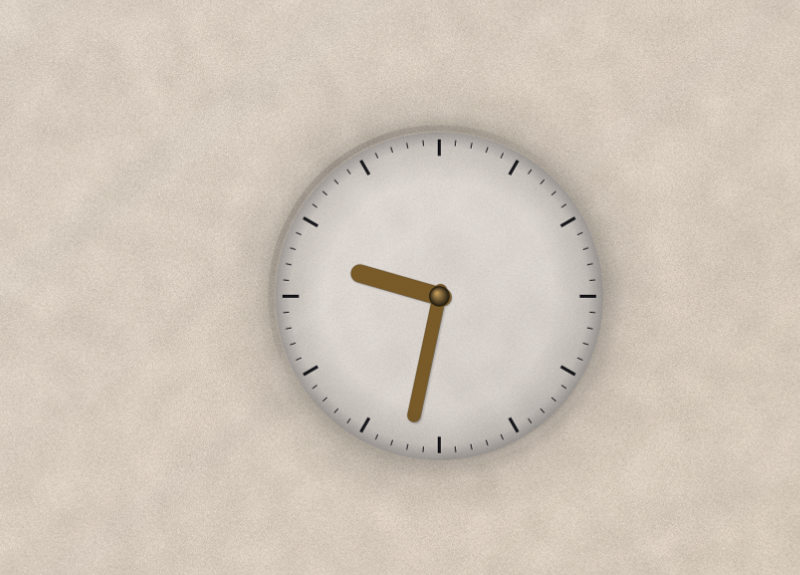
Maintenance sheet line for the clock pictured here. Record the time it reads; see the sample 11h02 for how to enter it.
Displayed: 9h32
